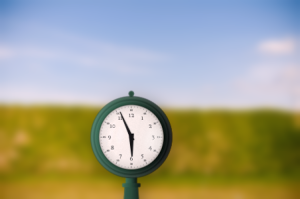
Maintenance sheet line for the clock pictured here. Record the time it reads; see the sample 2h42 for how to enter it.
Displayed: 5h56
